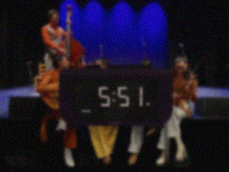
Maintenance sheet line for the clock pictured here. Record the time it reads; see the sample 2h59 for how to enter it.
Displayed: 5h51
